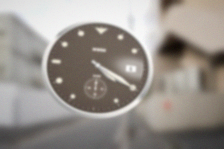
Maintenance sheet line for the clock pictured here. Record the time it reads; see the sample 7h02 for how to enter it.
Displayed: 4h20
